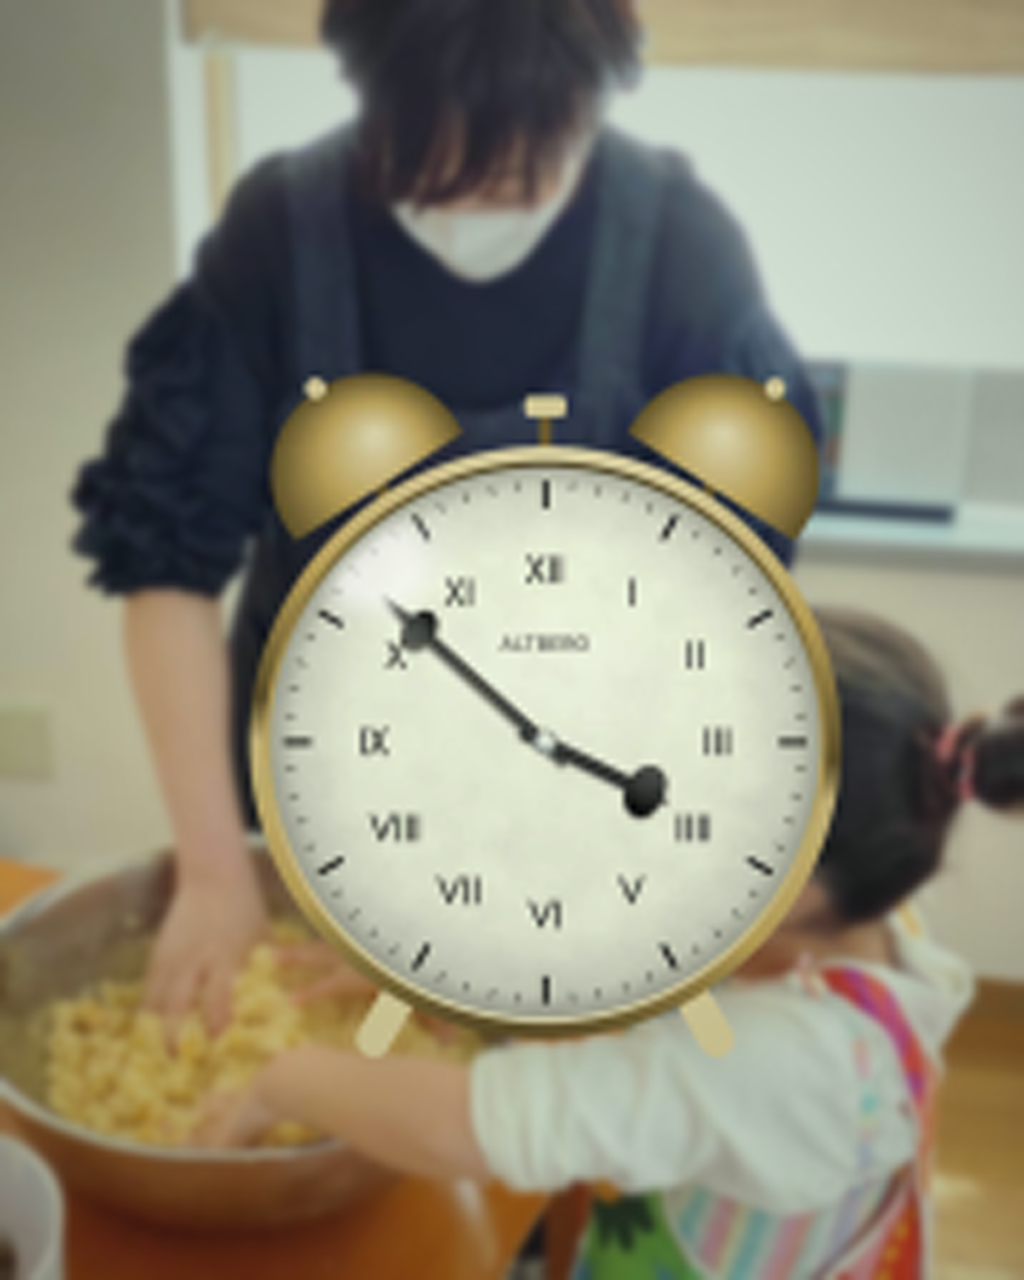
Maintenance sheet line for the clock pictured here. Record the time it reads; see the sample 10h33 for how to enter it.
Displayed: 3h52
